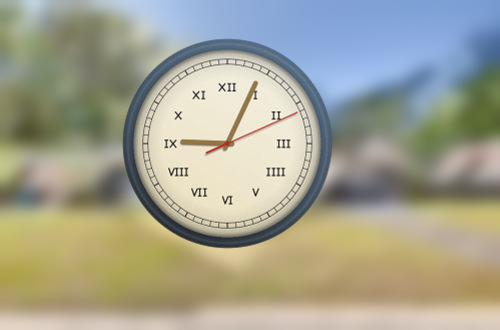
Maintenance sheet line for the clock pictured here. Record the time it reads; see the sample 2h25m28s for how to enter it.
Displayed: 9h04m11s
